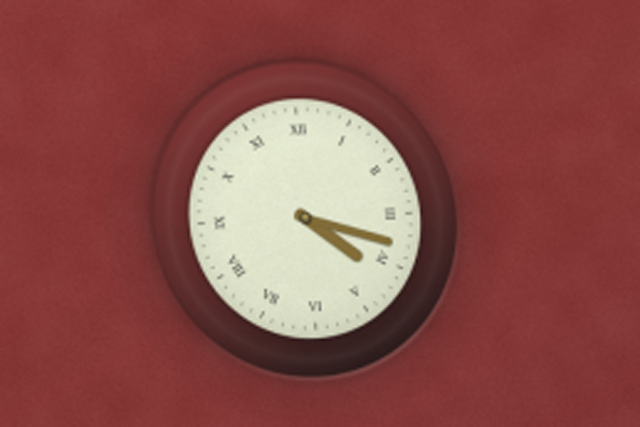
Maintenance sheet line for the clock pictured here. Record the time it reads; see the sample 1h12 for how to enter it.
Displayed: 4h18
